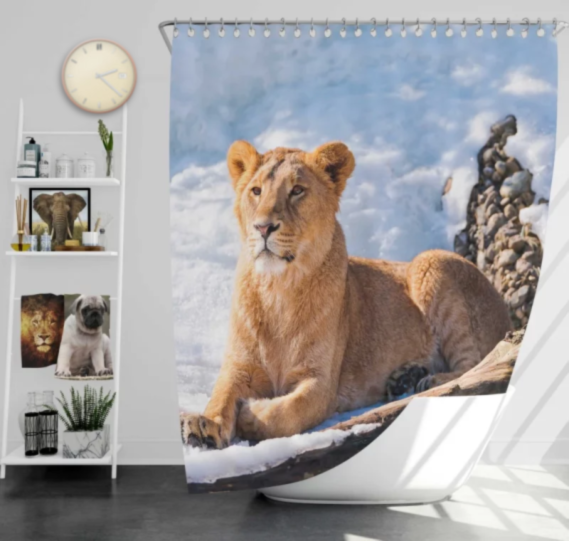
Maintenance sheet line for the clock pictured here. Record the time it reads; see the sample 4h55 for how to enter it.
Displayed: 2h22
